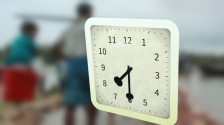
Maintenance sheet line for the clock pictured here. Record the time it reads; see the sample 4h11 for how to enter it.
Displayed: 7h30
